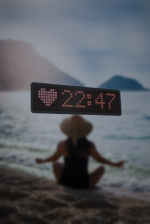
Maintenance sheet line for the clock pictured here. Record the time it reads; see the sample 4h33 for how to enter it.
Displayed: 22h47
